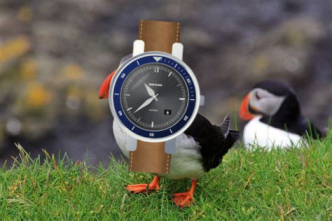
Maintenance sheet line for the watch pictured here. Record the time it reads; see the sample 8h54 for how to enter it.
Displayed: 10h38
